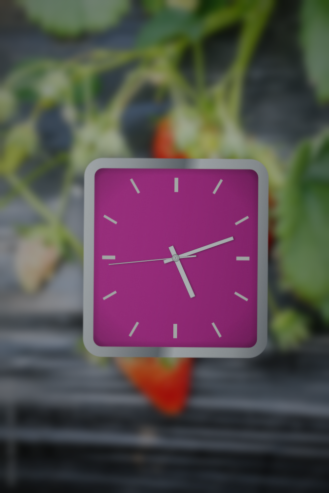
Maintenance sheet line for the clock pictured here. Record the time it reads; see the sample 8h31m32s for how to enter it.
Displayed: 5h11m44s
